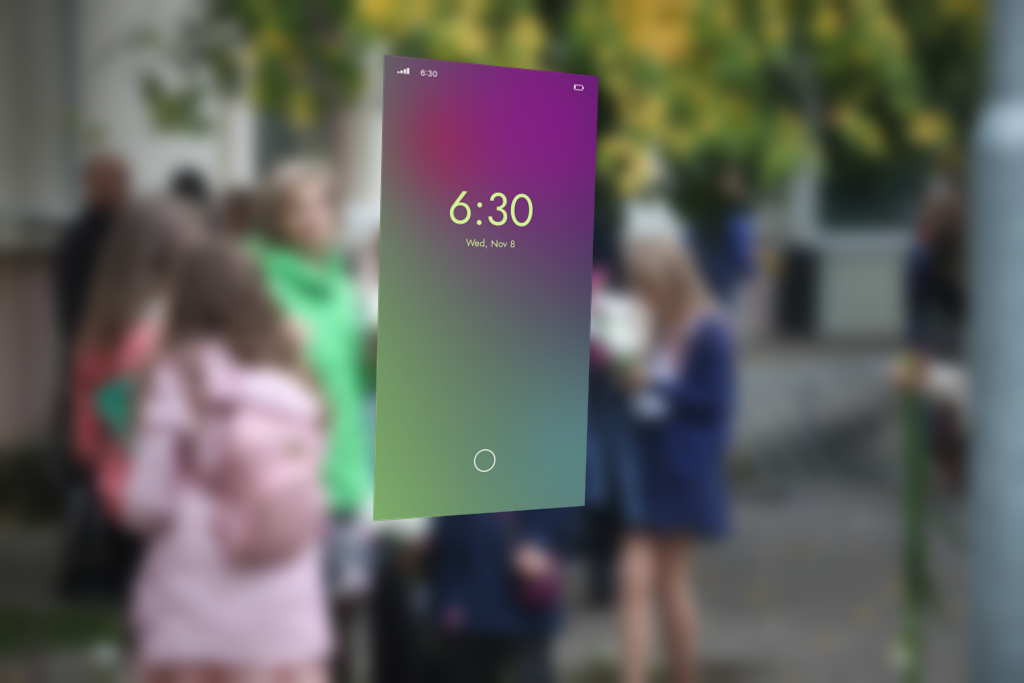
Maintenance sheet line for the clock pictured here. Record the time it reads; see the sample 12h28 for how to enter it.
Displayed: 6h30
